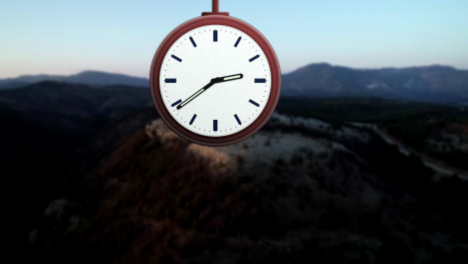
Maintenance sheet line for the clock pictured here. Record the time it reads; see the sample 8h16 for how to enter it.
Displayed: 2h39
